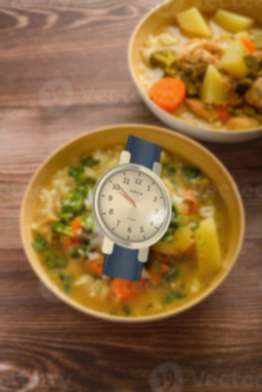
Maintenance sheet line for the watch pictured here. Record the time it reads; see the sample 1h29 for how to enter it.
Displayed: 9h51
